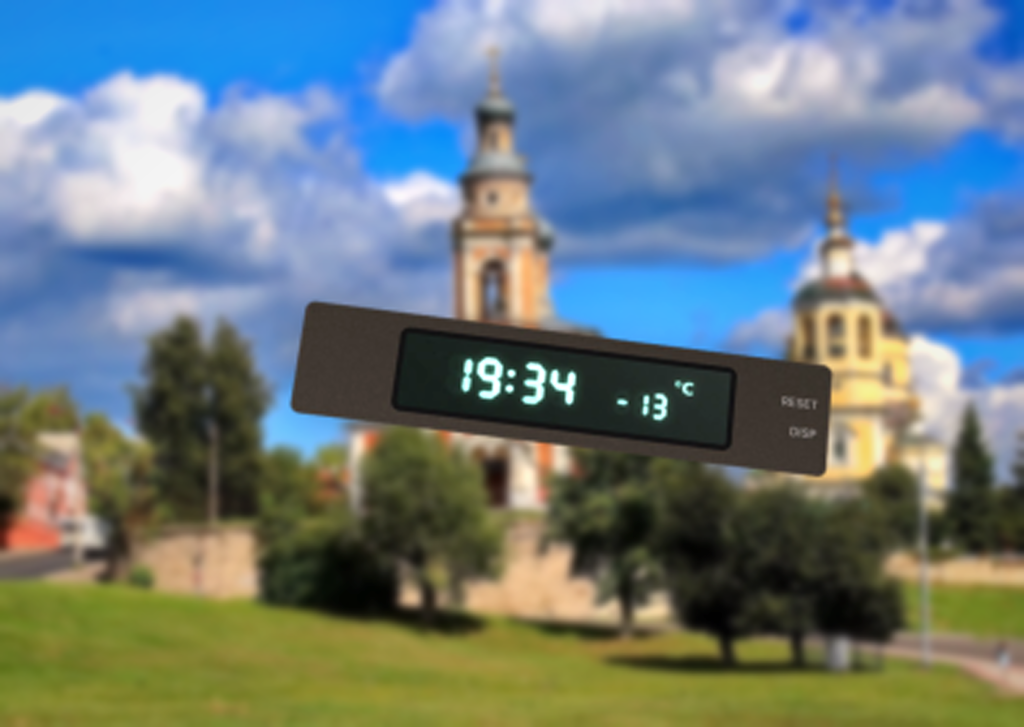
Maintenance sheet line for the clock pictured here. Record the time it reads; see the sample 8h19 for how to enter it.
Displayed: 19h34
